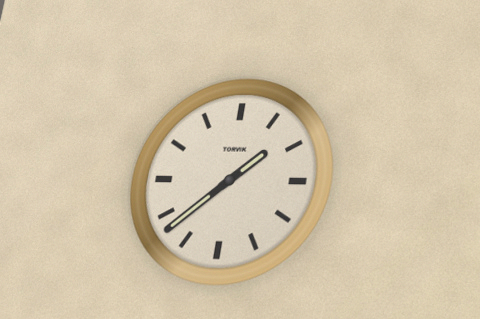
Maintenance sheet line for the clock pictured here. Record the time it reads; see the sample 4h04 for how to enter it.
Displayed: 1h38
